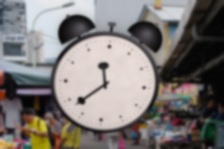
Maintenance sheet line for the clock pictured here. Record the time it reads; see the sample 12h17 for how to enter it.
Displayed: 11h38
